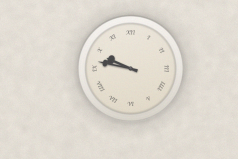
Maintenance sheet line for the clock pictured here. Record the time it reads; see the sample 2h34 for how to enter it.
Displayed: 9h47
